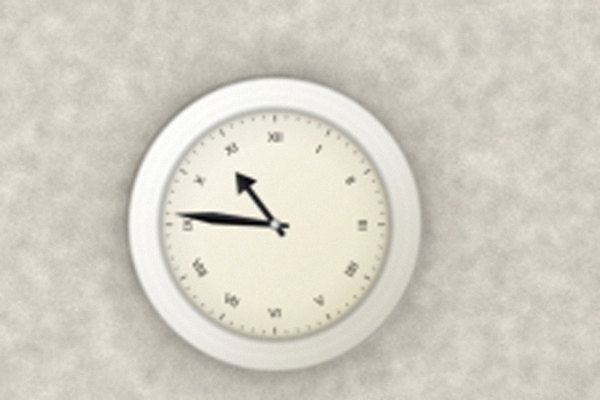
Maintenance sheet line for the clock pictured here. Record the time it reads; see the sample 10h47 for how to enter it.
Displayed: 10h46
